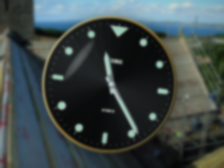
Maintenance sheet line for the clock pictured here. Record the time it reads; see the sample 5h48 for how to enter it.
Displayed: 11h24
